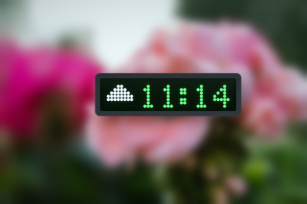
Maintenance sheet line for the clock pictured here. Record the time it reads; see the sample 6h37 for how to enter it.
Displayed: 11h14
